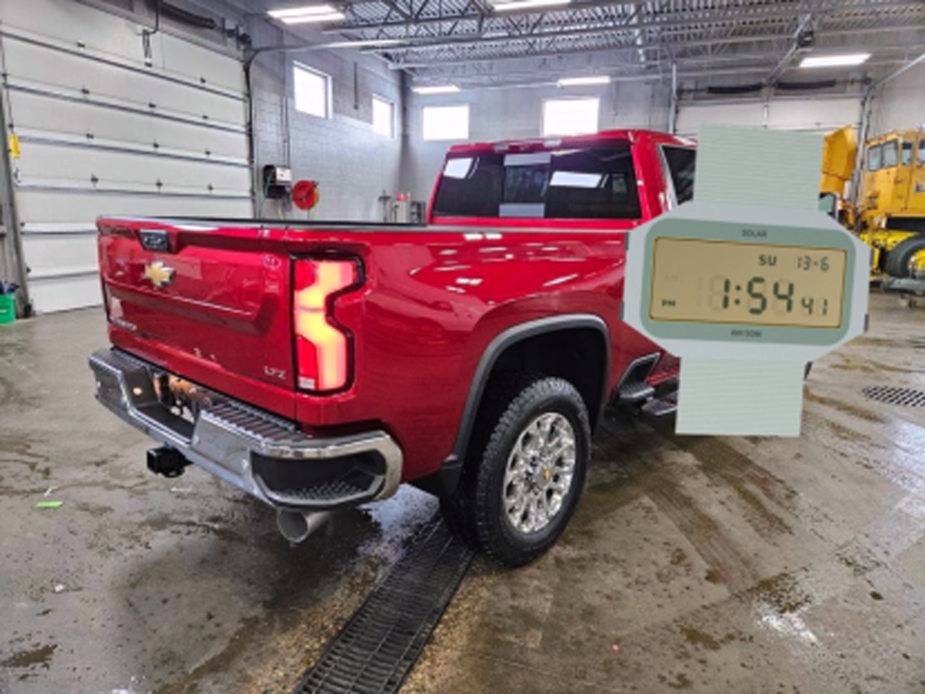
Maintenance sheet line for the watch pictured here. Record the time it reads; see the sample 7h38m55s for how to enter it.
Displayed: 1h54m41s
